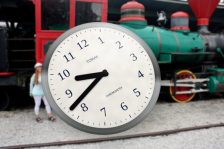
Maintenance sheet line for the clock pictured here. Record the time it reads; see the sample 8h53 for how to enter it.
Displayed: 9h42
